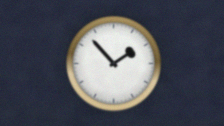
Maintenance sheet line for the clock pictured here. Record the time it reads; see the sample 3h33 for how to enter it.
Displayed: 1h53
